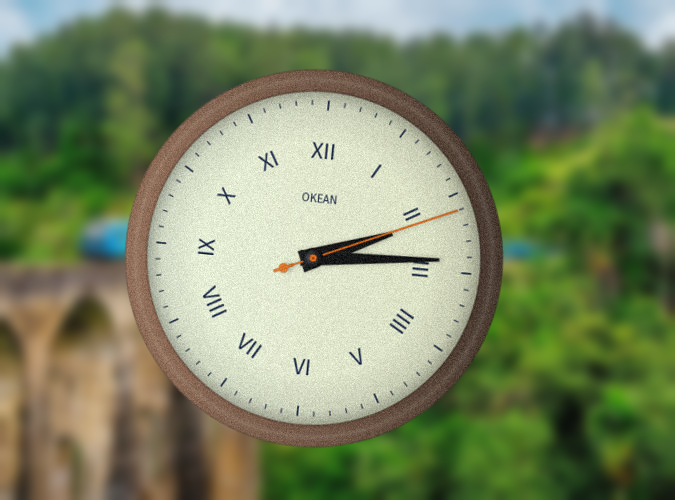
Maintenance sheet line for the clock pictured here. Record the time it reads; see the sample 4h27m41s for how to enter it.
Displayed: 2h14m11s
